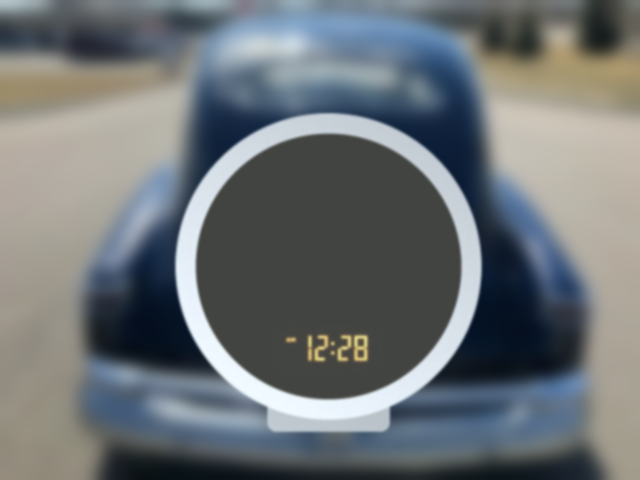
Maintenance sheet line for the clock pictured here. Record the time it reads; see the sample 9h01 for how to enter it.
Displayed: 12h28
